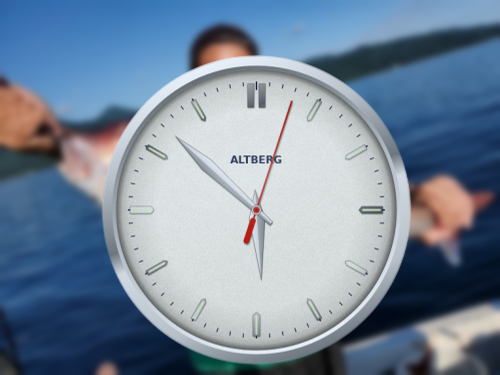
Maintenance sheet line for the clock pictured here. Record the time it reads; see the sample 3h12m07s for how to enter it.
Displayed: 5h52m03s
